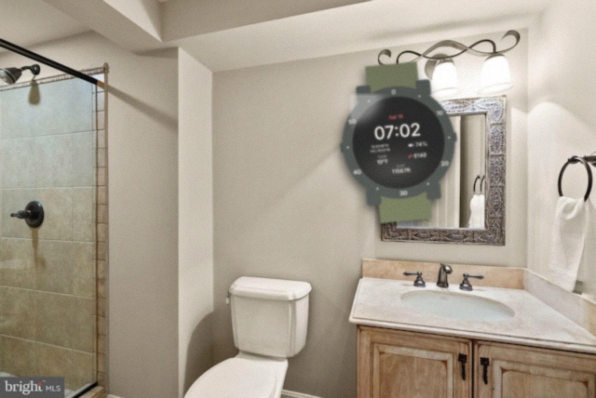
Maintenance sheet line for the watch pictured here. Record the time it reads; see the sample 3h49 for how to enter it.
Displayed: 7h02
